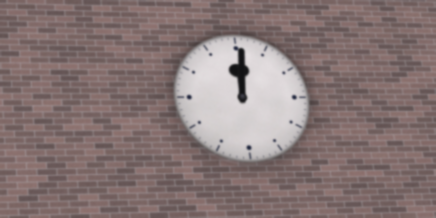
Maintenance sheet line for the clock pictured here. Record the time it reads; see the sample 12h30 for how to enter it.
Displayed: 12h01
